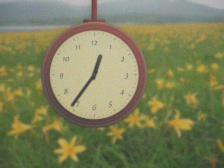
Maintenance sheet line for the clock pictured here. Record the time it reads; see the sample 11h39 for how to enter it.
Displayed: 12h36
